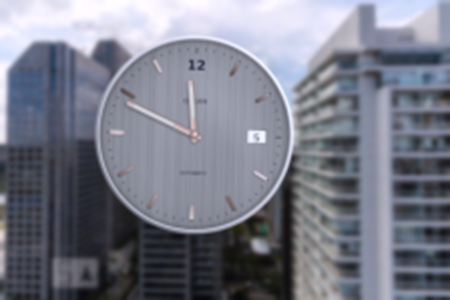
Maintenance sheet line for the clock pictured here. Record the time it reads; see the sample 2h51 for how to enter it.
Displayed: 11h49
